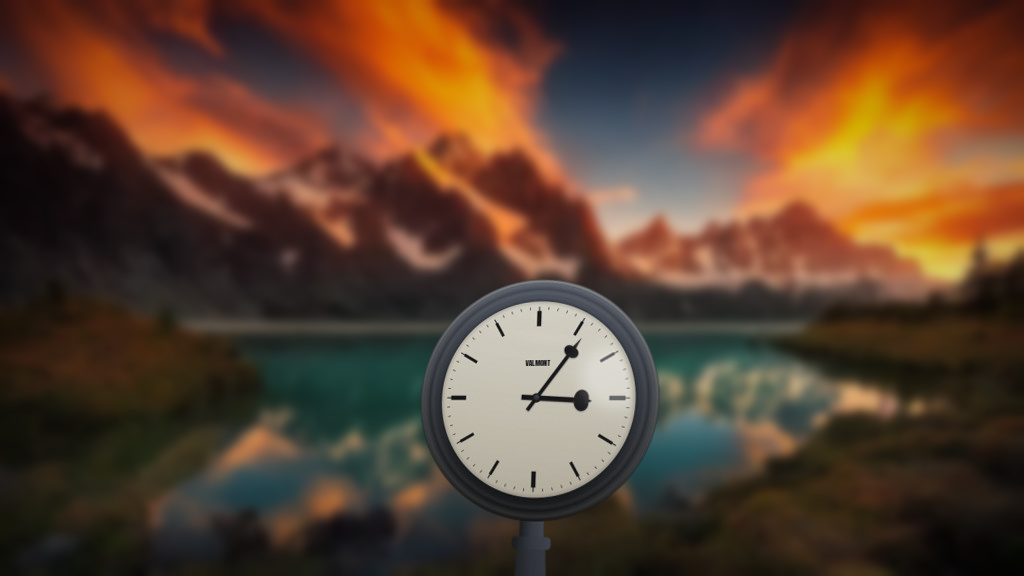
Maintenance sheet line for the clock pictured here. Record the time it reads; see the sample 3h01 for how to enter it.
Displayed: 3h06
